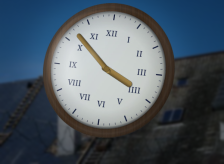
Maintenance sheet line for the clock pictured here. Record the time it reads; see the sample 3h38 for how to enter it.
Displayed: 3h52
